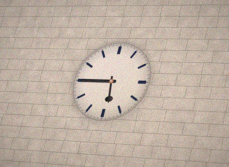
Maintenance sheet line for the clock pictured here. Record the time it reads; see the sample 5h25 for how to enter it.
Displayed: 5h45
